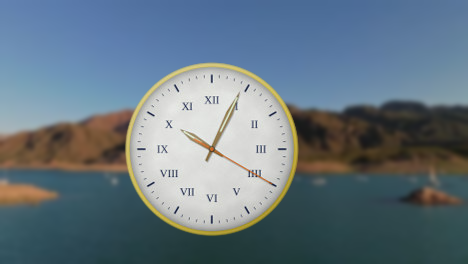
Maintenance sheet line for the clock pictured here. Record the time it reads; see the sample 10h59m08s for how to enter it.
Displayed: 10h04m20s
